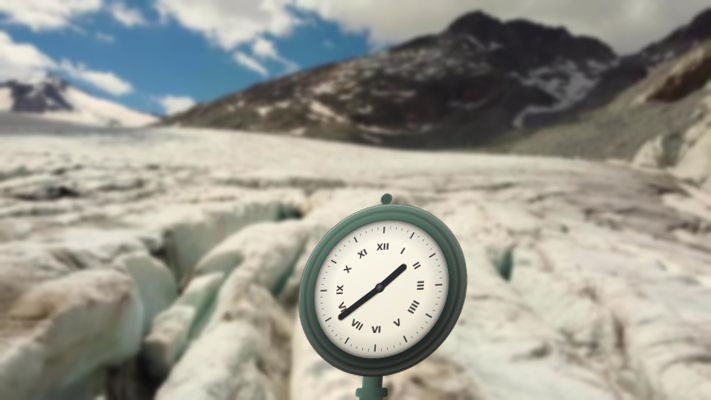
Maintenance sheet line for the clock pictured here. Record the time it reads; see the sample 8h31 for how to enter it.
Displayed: 1h39
